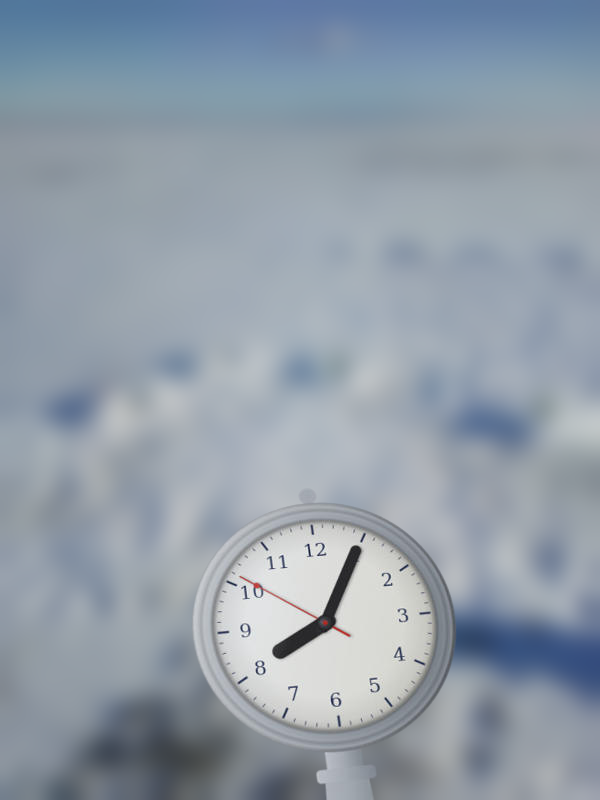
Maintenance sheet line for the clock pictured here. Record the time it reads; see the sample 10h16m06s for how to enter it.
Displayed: 8h04m51s
